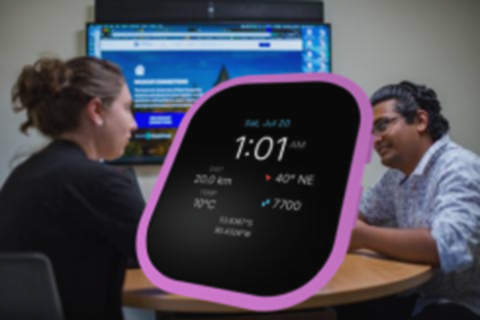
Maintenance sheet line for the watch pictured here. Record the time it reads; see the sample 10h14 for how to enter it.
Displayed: 1h01
